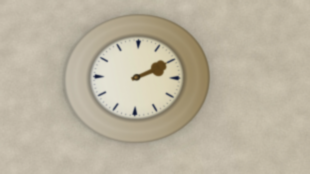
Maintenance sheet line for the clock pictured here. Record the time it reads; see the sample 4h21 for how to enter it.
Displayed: 2h10
